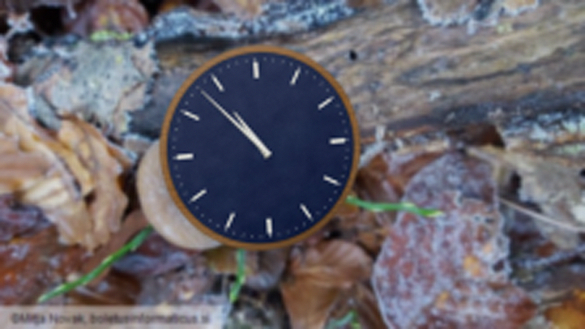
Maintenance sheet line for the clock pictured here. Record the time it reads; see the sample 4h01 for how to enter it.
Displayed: 10h53
